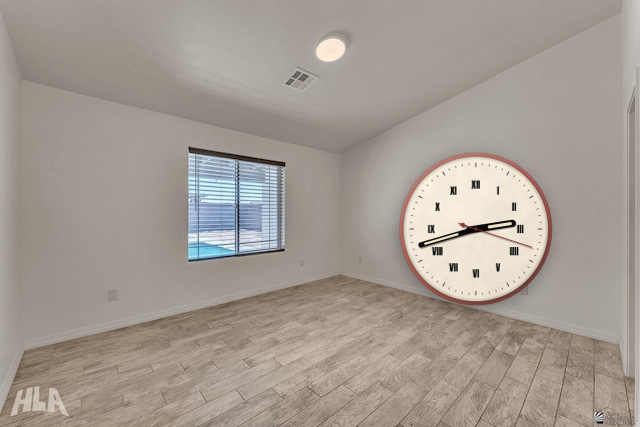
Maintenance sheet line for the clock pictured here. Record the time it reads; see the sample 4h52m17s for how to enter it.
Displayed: 2h42m18s
